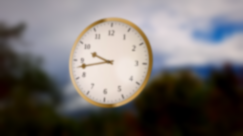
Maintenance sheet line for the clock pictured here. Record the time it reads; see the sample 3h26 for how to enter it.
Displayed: 9h43
